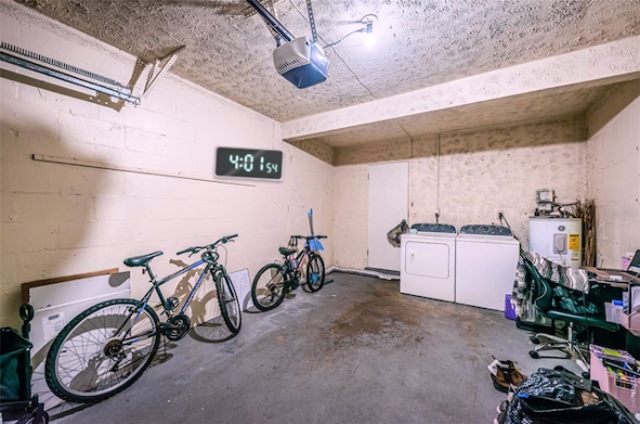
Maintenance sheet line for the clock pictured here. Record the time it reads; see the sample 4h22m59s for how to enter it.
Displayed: 4h01m54s
